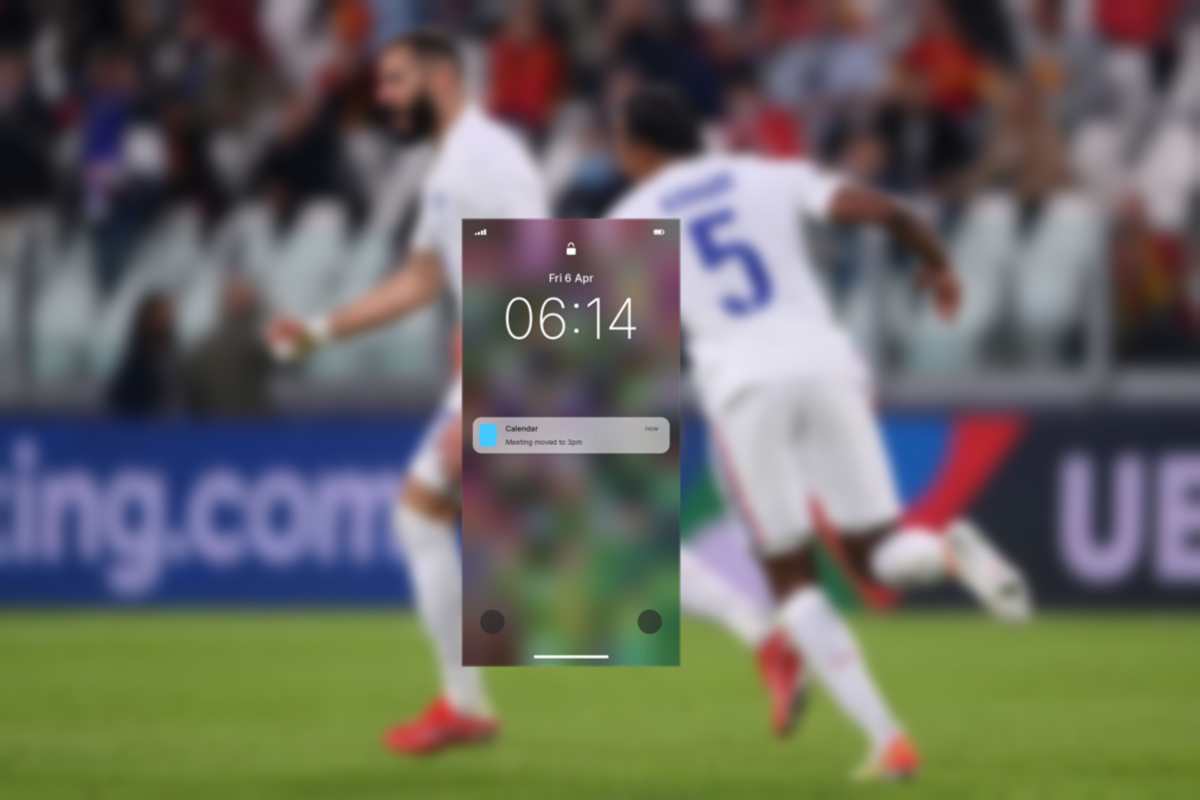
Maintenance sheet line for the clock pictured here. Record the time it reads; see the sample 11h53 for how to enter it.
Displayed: 6h14
